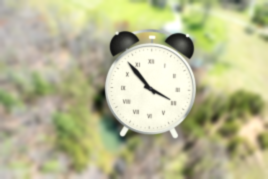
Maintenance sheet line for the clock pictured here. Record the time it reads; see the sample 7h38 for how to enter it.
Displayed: 3h53
